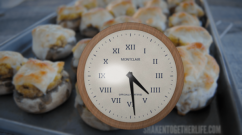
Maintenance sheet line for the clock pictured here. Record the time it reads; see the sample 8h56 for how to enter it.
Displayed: 4h29
